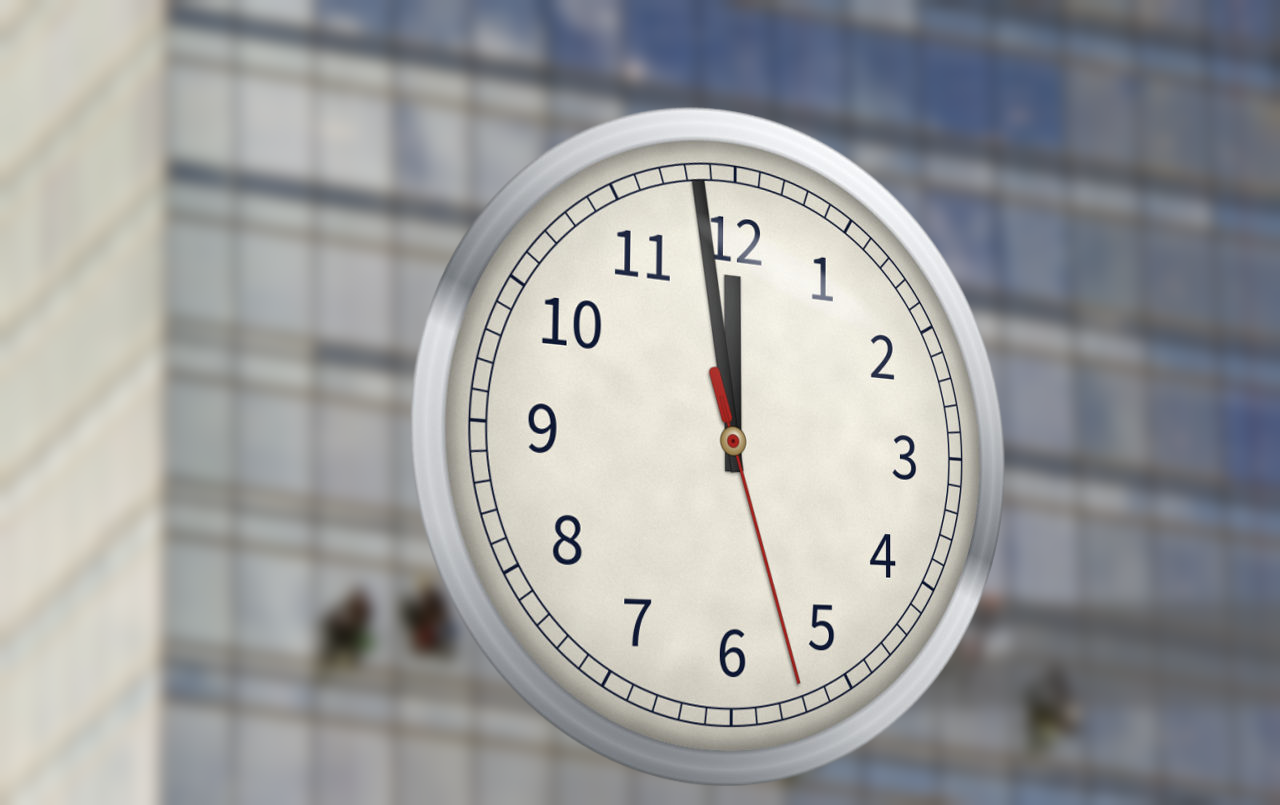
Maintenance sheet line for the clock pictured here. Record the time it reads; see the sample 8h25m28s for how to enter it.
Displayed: 11h58m27s
